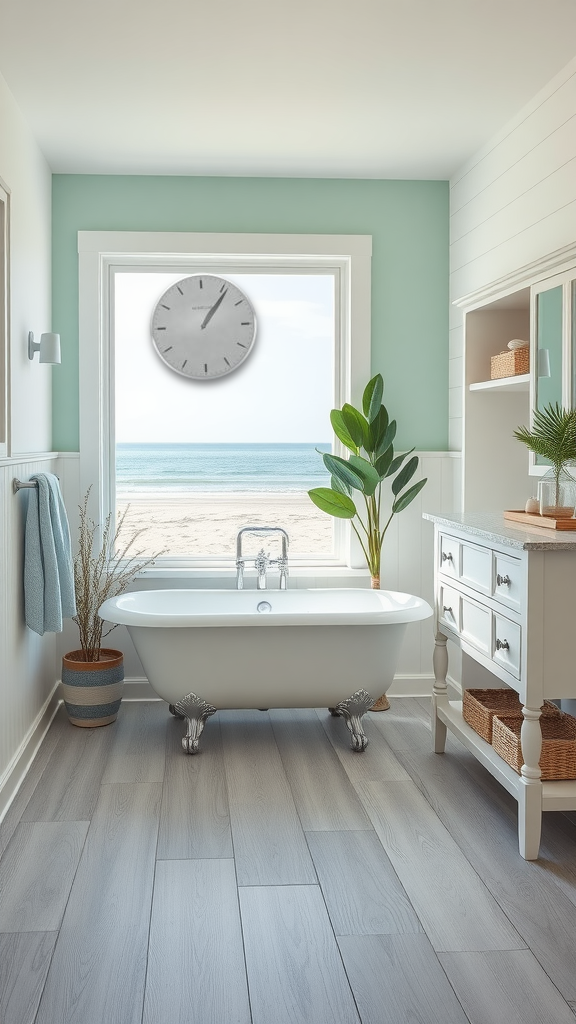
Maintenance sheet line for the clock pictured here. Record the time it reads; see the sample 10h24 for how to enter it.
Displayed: 1h06
